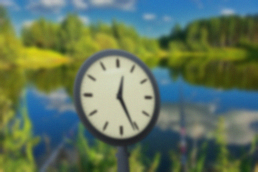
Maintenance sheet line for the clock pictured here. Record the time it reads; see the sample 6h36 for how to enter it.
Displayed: 12h26
